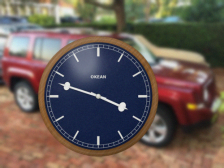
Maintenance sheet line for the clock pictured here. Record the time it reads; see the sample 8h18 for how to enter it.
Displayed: 3h48
